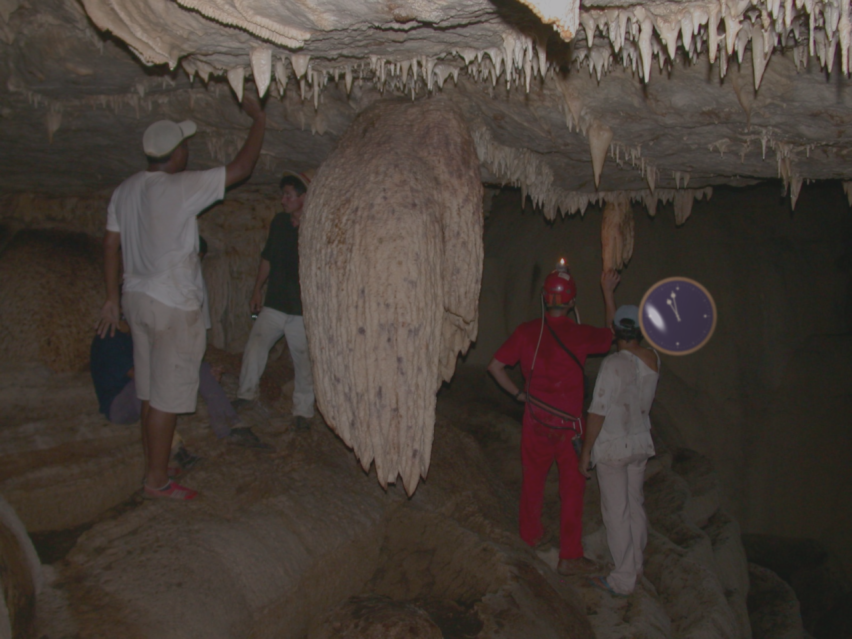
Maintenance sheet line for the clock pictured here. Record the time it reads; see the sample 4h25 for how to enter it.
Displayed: 10h58
